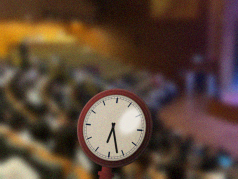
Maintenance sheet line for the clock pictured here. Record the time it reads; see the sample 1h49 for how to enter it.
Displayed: 6h27
